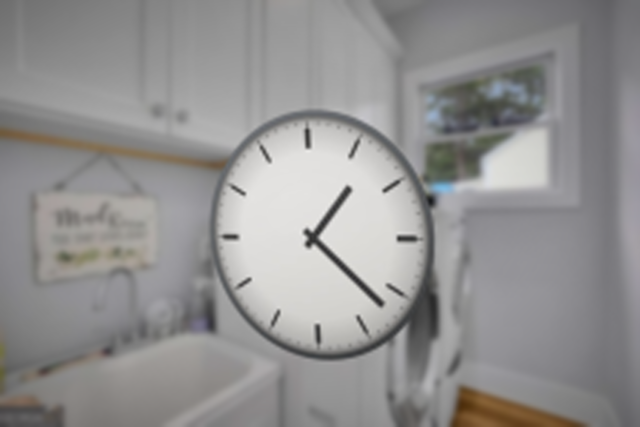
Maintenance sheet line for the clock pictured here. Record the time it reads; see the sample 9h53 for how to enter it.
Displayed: 1h22
